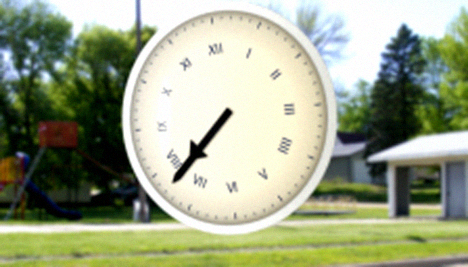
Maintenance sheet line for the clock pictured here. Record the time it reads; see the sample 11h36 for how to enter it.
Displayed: 7h38
